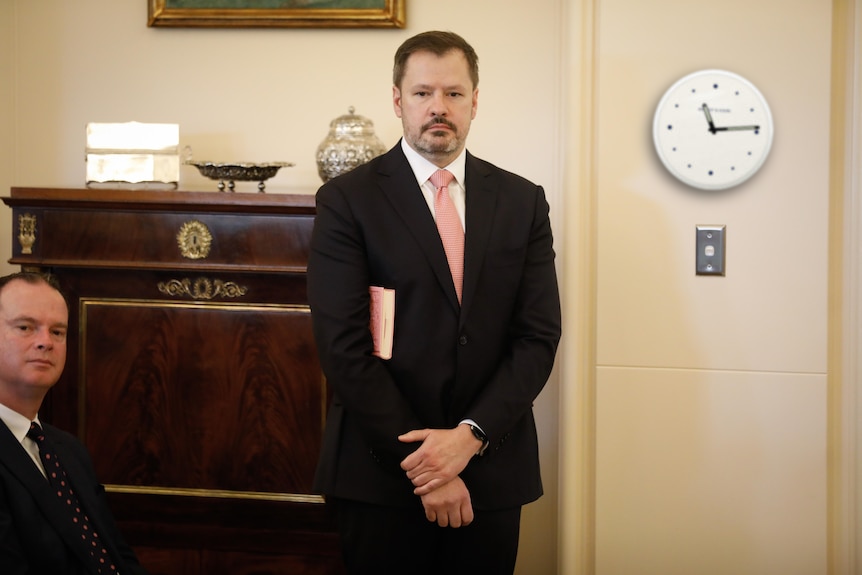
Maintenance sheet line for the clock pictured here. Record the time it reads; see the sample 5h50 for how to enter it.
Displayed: 11h14
